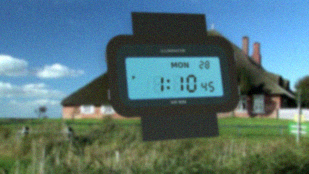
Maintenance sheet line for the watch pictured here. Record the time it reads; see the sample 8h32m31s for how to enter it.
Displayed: 1h10m45s
